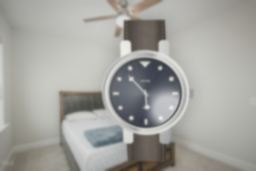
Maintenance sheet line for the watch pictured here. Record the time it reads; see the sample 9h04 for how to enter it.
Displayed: 5h53
